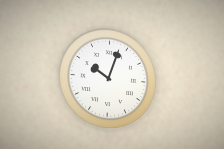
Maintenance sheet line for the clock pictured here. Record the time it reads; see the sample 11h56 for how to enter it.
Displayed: 10h03
